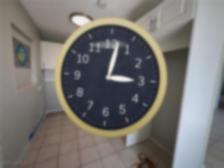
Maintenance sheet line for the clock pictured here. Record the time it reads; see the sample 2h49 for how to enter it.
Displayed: 3h02
